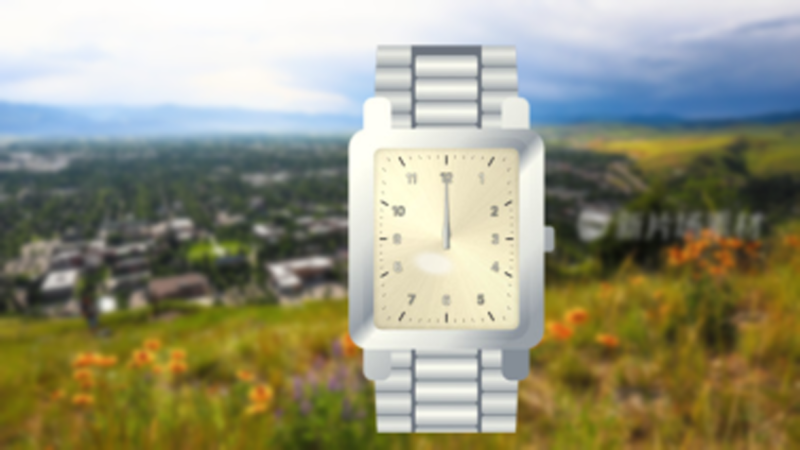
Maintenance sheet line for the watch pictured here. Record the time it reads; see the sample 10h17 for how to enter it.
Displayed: 12h00
